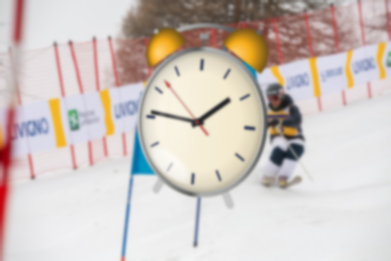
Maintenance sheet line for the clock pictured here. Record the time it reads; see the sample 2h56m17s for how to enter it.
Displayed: 1h45m52s
